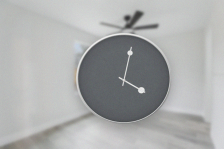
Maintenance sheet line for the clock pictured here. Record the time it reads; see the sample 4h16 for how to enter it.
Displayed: 4h02
